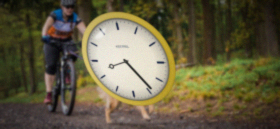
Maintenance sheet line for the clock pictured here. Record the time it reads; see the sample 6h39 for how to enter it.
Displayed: 8h24
